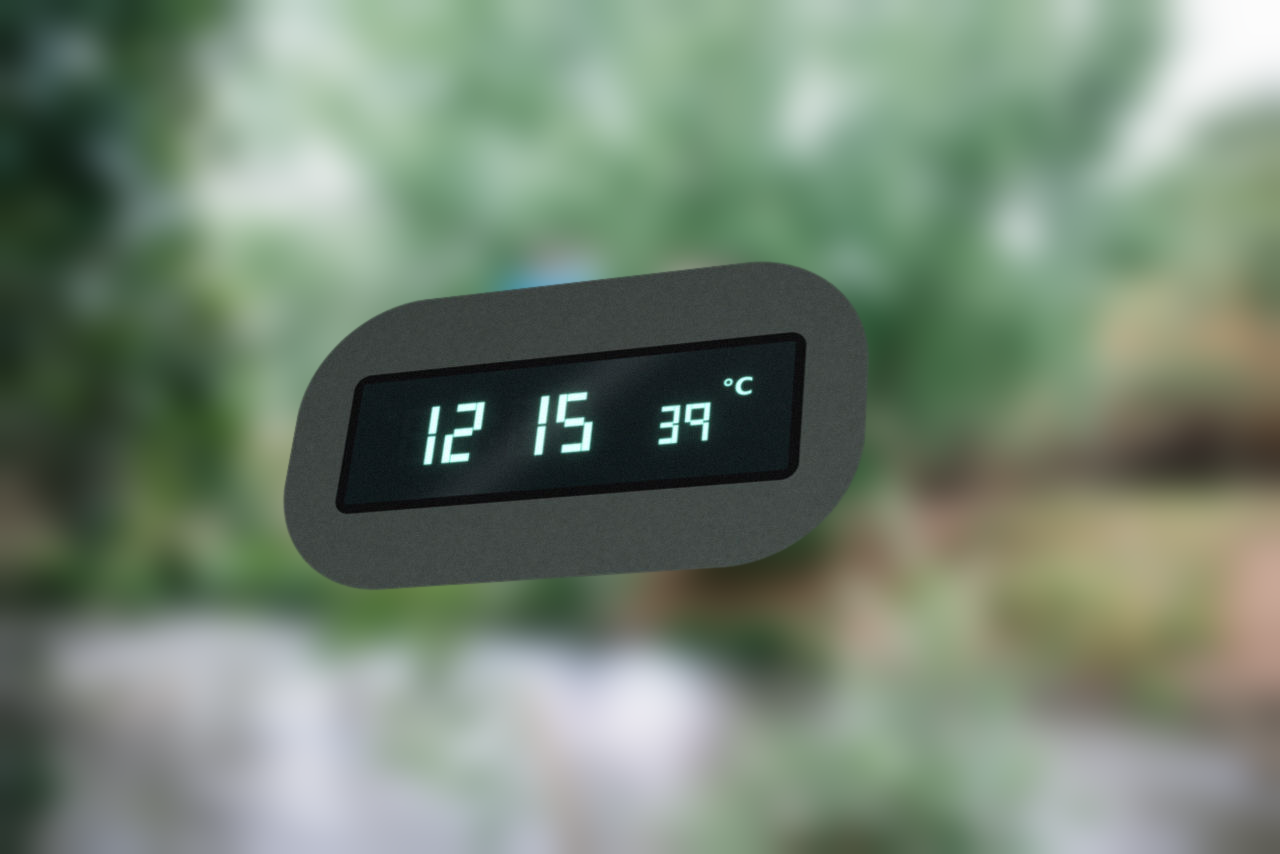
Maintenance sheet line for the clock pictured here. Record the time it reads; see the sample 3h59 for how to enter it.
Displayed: 12h15
